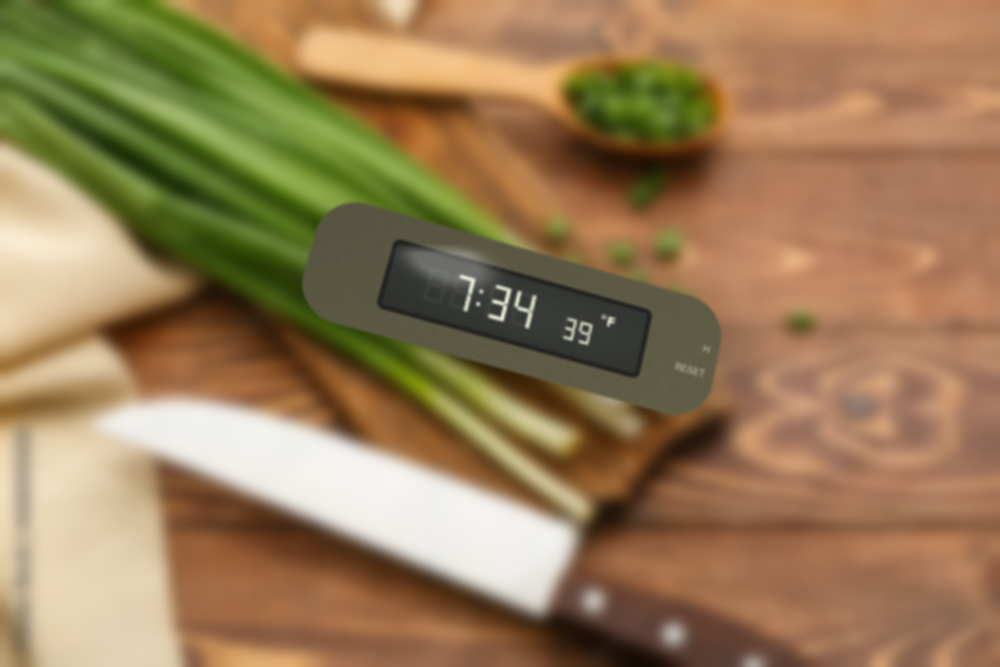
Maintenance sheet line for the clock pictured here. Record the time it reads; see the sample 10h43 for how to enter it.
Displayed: 7h34
